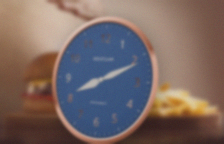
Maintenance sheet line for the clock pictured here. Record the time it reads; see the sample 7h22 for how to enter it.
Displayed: 8h11
